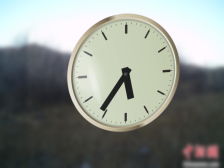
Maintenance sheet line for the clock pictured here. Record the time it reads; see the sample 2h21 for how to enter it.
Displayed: 5h36
